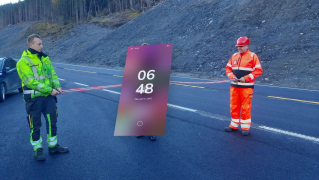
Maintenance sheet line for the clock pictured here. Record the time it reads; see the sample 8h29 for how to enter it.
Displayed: 6h48
